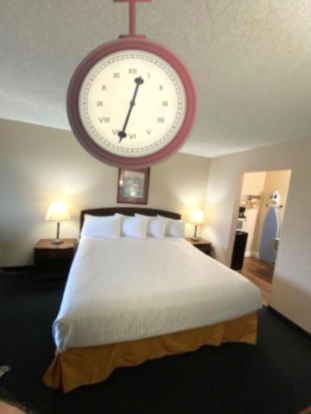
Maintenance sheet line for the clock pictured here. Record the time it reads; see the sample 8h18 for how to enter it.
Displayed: 12h33
